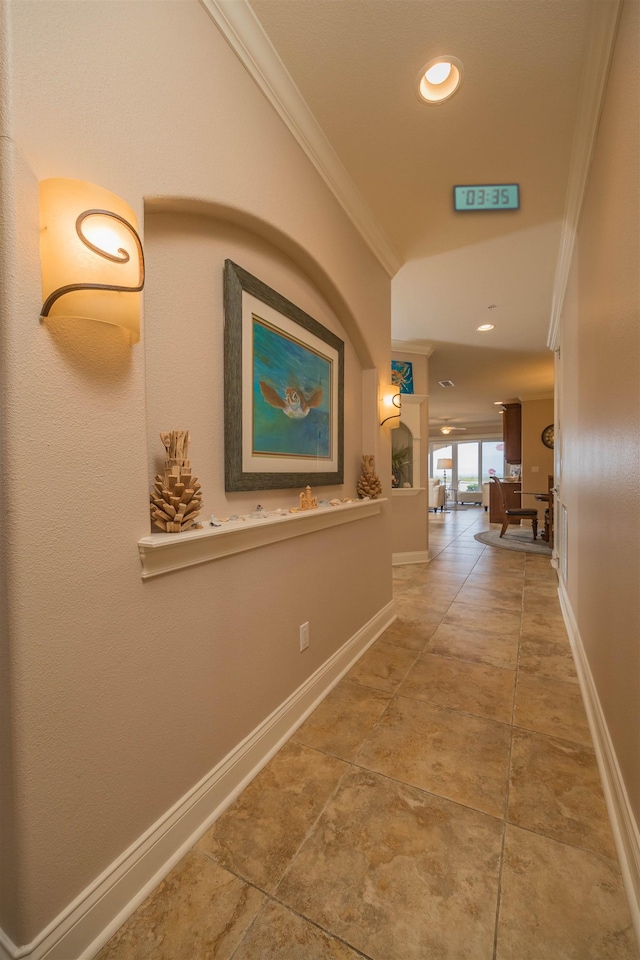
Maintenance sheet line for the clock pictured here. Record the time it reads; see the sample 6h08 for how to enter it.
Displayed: 3h35
